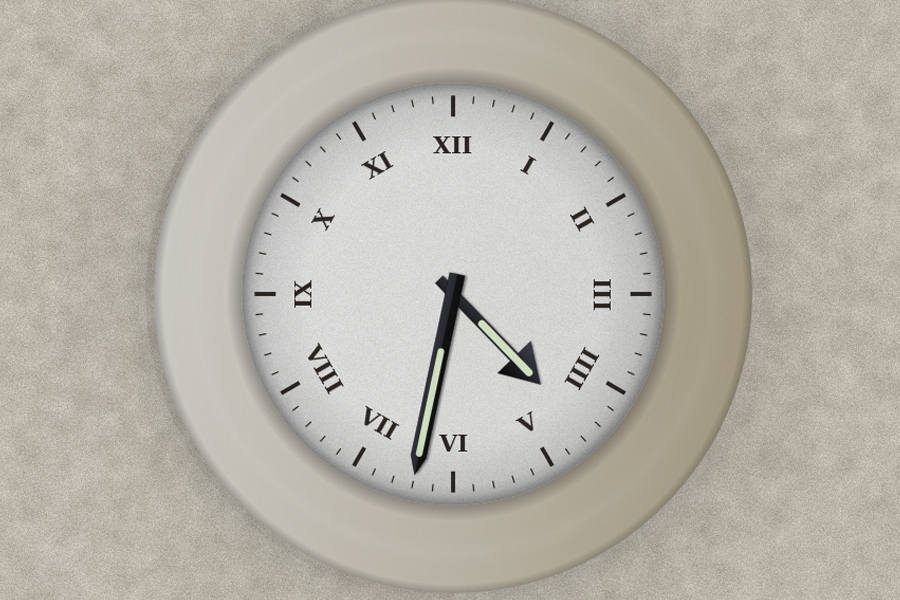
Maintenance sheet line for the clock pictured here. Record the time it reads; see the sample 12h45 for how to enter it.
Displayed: 4h32
